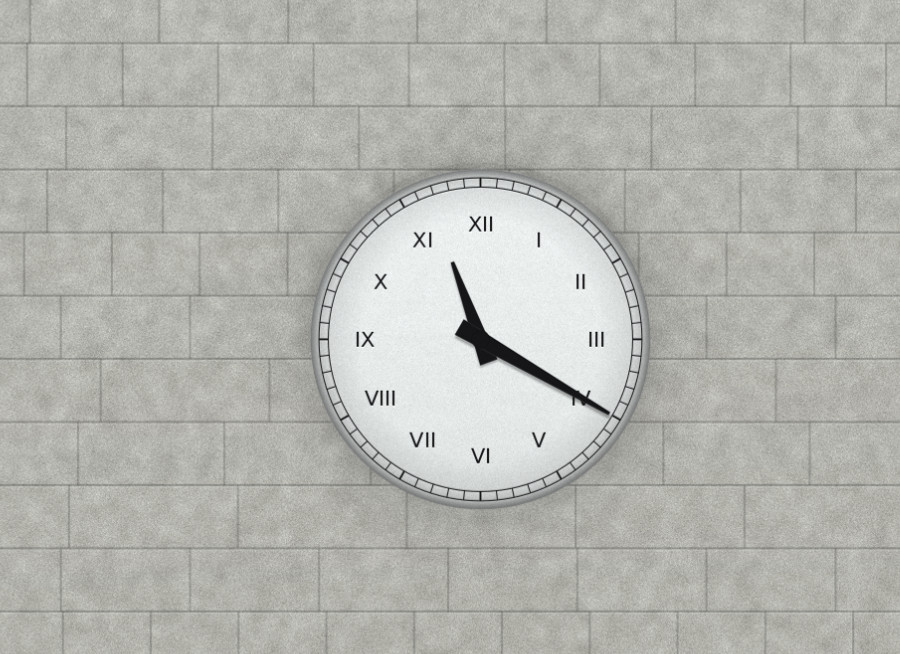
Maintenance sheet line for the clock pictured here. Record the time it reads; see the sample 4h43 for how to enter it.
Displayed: 11h20
